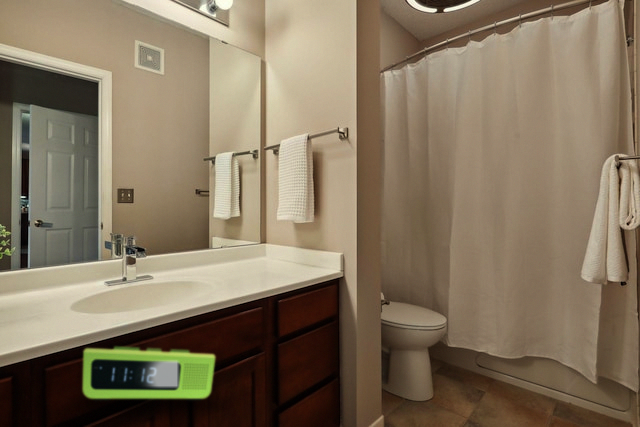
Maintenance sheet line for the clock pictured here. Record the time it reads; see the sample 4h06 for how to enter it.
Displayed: 11h12
